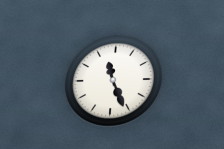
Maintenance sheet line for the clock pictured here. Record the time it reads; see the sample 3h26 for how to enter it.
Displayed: 11h26
